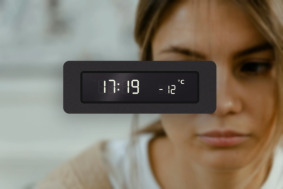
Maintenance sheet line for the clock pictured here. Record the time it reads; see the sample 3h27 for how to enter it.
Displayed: 17h19
